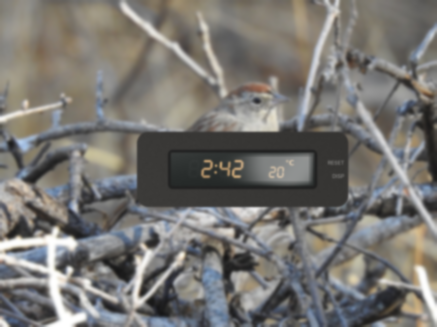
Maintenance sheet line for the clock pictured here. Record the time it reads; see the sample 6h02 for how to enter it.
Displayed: 2h42
